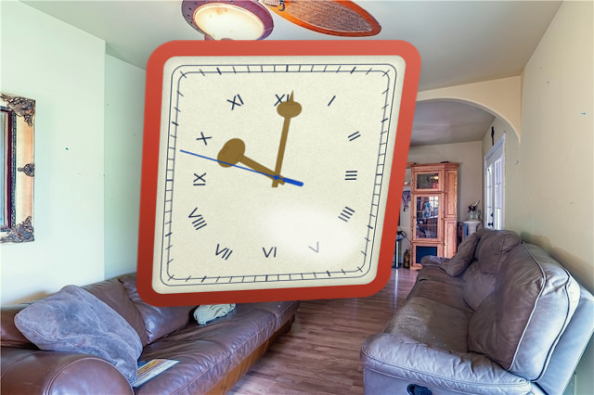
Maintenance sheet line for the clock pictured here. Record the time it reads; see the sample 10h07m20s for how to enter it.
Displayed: 10h00m48s
